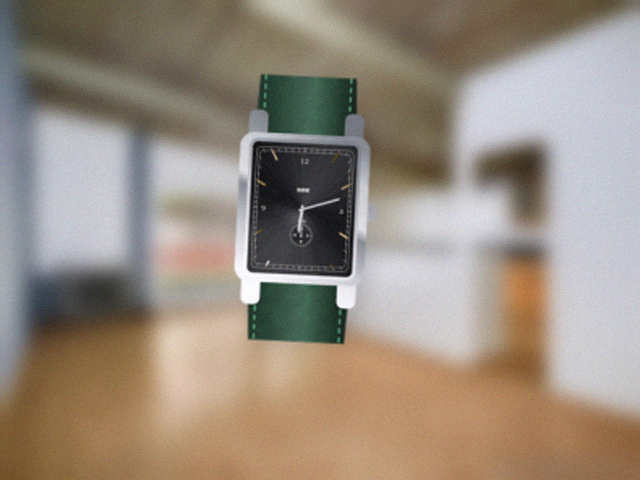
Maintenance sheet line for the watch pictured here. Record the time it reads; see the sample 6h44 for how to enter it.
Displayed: 6h12
